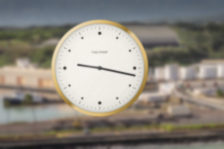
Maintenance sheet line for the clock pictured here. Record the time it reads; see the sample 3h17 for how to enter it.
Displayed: 9h17
